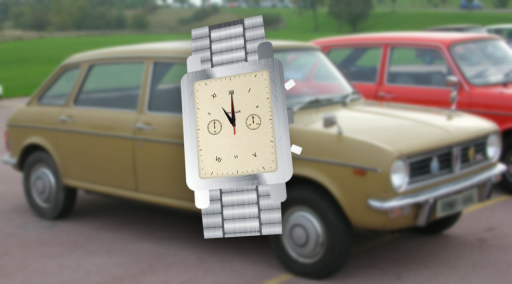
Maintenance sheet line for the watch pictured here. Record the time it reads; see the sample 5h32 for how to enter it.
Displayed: 11h00
